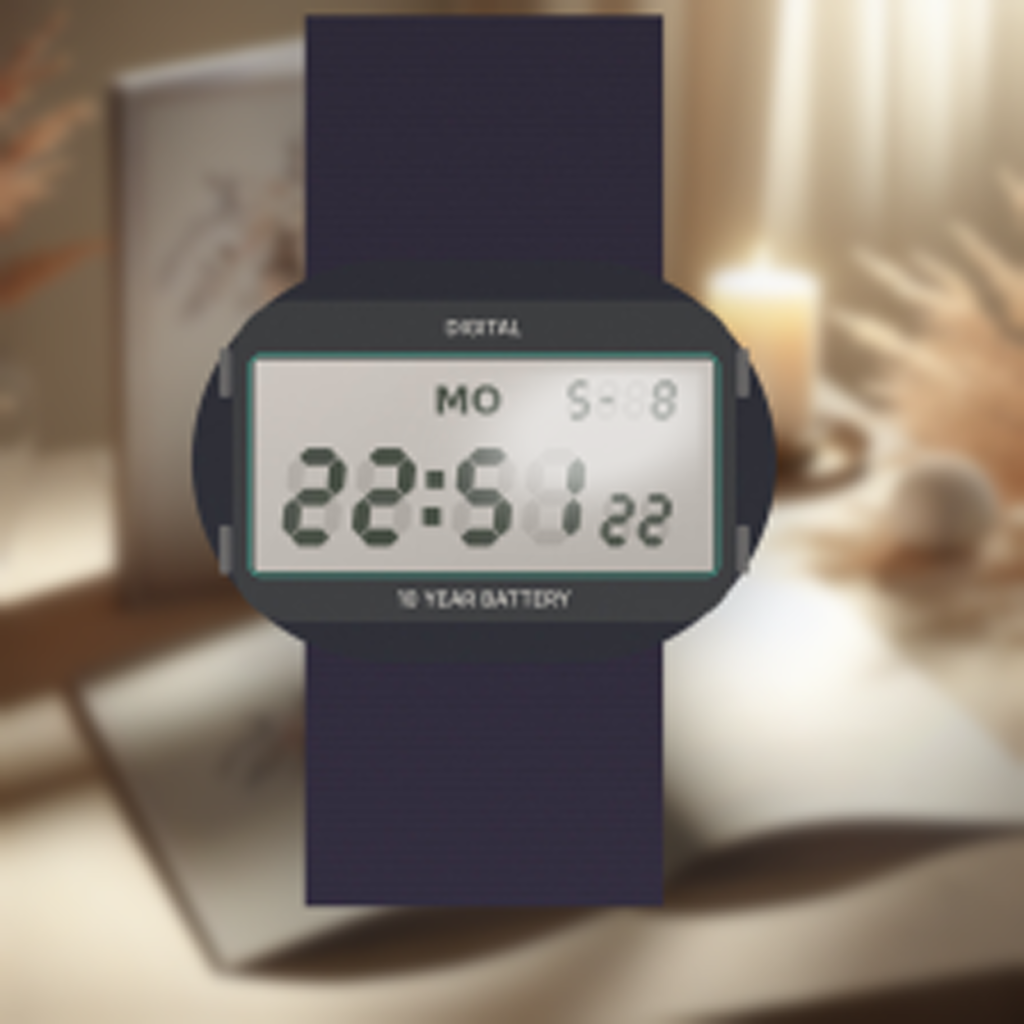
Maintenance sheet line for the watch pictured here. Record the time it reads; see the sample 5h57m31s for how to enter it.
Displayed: 22h51m22s
